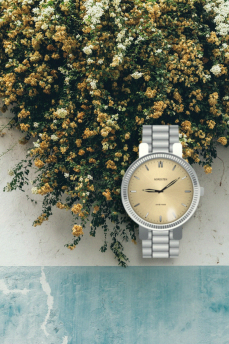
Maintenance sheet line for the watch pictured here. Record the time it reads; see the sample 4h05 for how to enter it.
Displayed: 9h09
